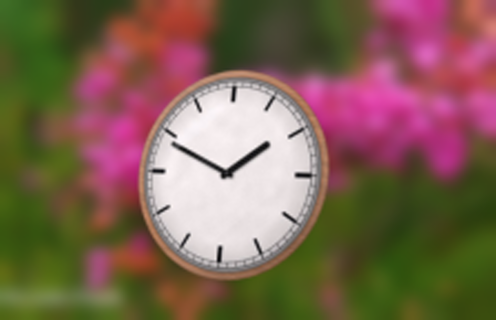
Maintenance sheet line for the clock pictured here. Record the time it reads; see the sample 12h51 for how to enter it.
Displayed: 1h49
